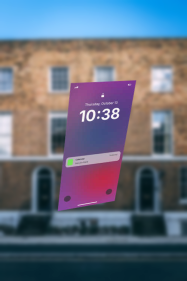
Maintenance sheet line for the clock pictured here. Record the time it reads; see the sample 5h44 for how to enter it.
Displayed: 10h38
